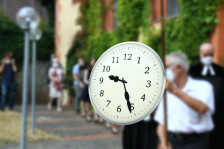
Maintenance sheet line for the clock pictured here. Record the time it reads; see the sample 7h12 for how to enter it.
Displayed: 9h26
